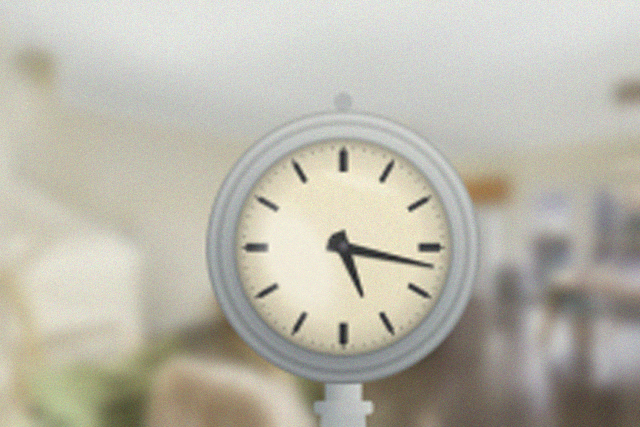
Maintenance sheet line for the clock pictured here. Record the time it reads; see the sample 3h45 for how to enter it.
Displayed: 5h17
